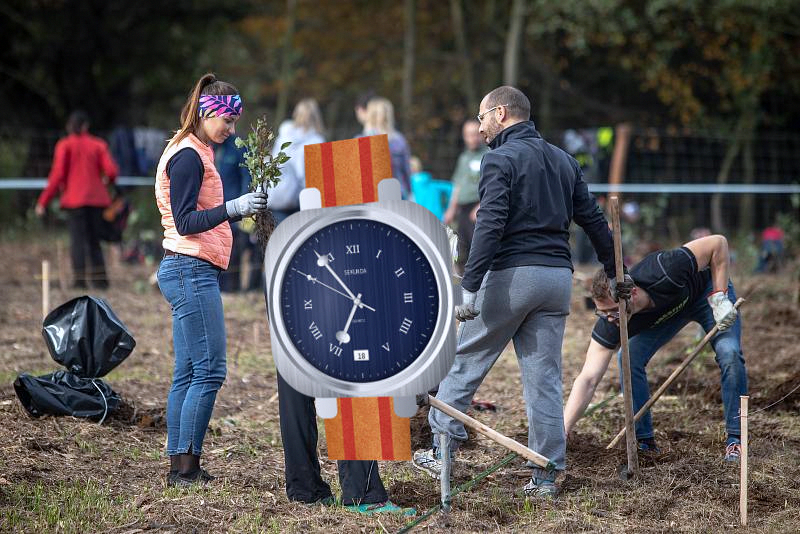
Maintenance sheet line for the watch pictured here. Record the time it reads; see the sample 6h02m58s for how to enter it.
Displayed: 6h53m50s
